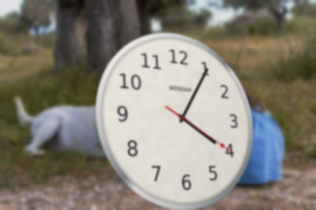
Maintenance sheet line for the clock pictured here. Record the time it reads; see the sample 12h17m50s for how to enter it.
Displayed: 4h05m20s
